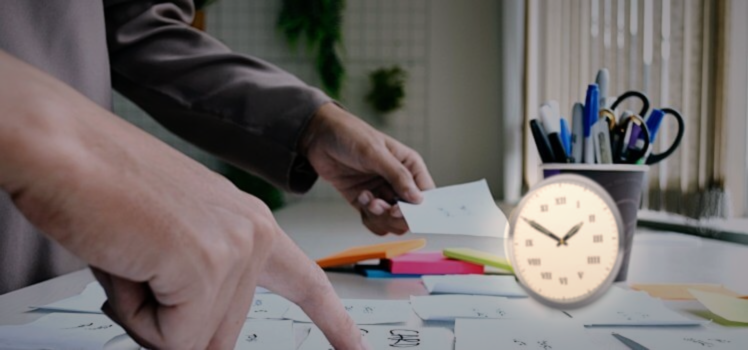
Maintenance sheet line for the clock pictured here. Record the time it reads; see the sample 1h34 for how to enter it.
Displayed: 1h50
